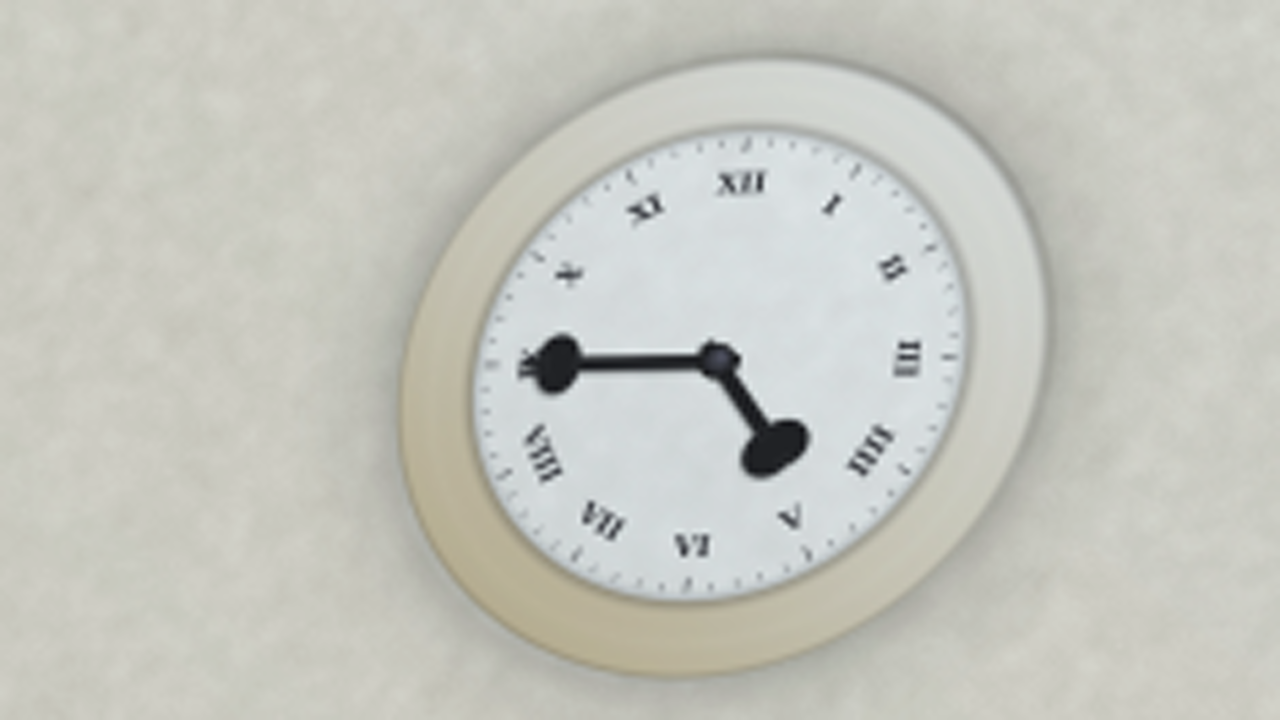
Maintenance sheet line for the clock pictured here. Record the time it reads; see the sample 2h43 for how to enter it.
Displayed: 4h45
